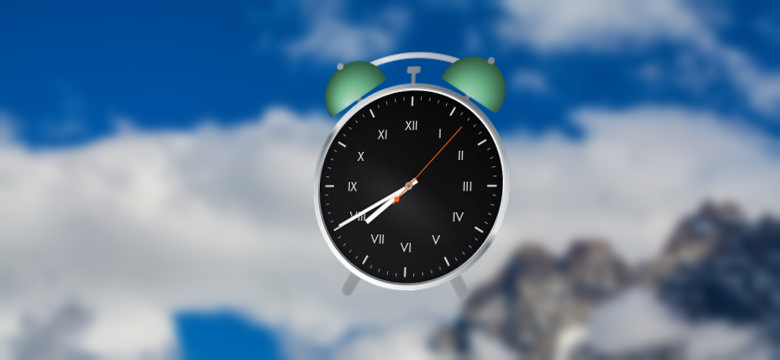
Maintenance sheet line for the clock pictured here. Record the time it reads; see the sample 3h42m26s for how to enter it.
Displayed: 7h40m07s
